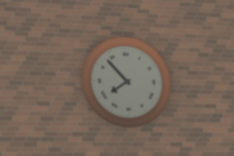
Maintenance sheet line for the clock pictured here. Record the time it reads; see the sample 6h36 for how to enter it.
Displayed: 7h53
